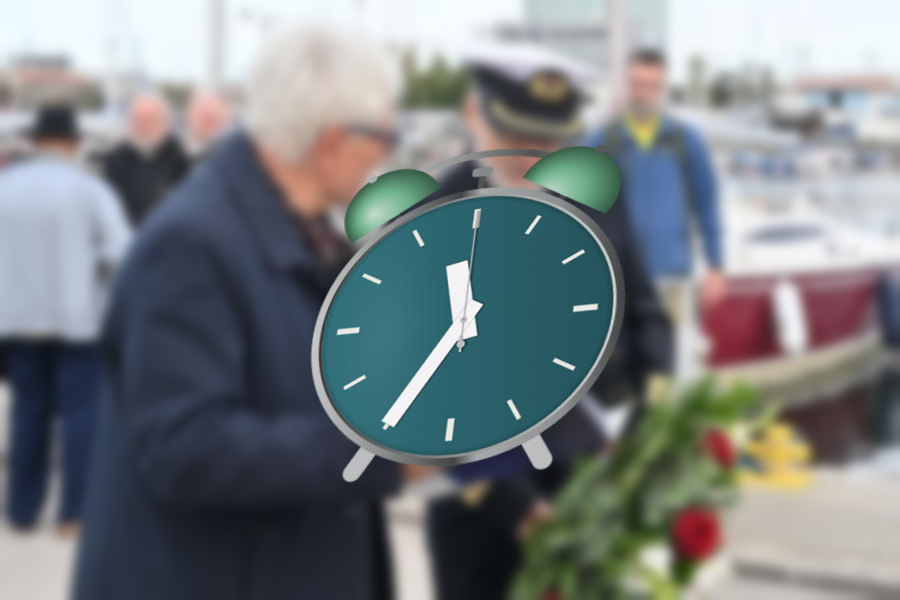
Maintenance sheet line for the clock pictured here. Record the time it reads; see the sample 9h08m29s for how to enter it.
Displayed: 11h35m00s
